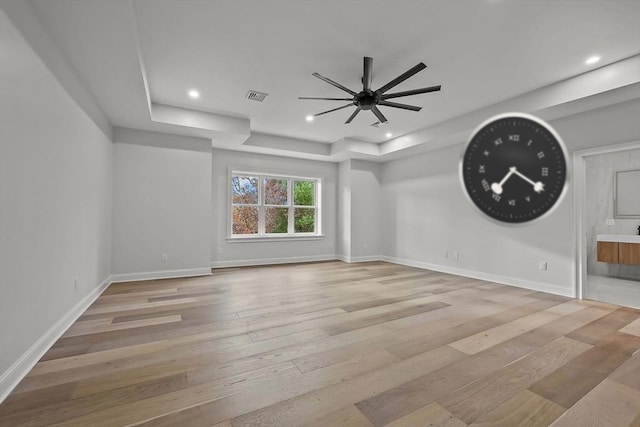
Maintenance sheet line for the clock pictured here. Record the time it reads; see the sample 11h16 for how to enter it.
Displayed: 7h20
